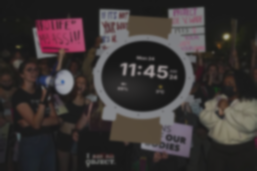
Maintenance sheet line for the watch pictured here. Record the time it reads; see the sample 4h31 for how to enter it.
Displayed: 11h45
